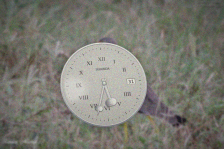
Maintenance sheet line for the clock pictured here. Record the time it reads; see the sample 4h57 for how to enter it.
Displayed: 5h33
